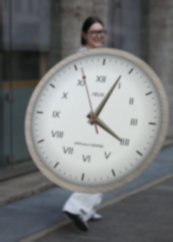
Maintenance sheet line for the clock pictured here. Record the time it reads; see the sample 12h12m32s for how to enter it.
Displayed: 4h03m56s
